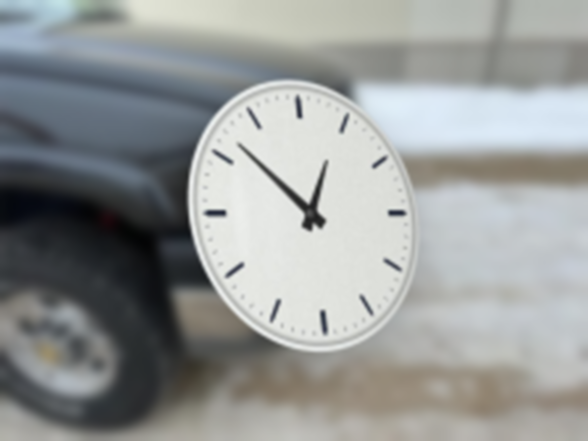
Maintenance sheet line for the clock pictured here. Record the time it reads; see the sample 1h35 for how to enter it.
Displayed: 12h52
